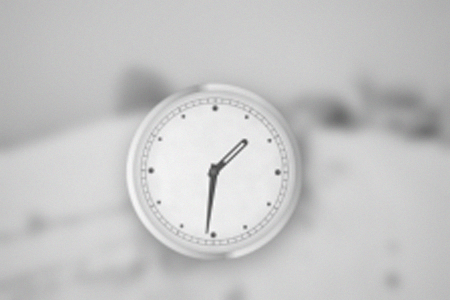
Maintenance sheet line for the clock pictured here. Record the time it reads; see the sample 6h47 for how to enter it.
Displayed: 1h31
